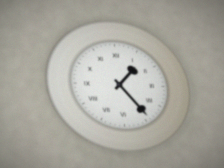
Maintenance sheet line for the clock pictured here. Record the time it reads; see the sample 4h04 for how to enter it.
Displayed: 1h24
